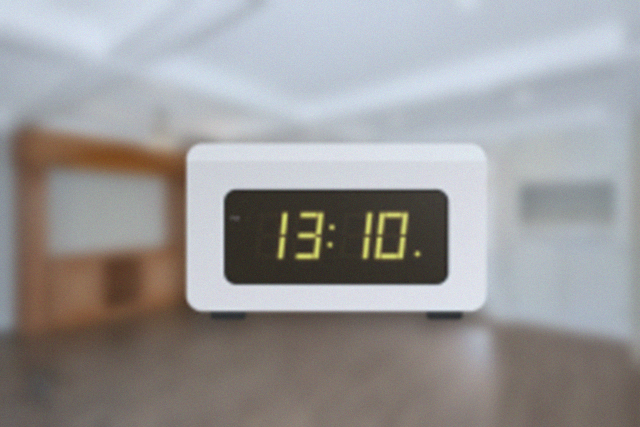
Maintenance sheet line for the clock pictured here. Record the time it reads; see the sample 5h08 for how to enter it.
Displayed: 13h10
